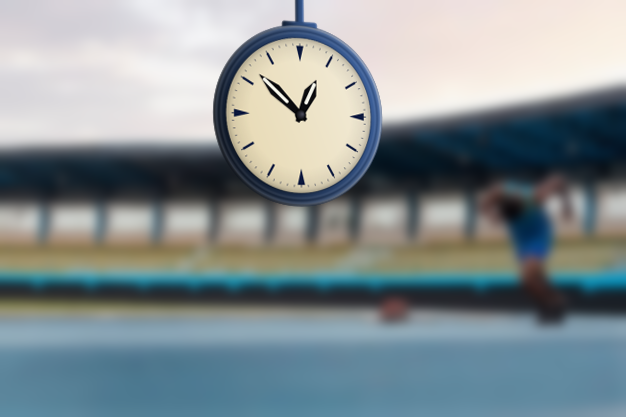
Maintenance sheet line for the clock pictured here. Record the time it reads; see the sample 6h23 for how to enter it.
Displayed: 12h52
